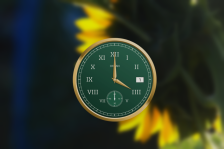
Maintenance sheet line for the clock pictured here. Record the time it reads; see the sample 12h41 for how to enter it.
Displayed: 4h00
